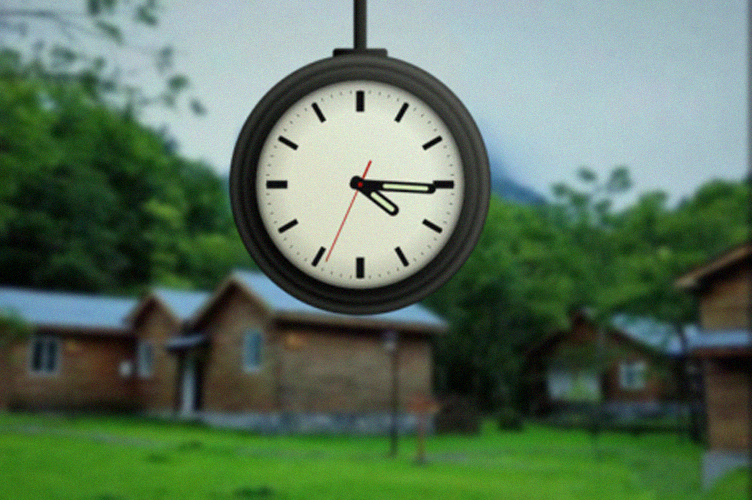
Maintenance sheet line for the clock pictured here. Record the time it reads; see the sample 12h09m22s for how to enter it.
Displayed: 4h15m34s
